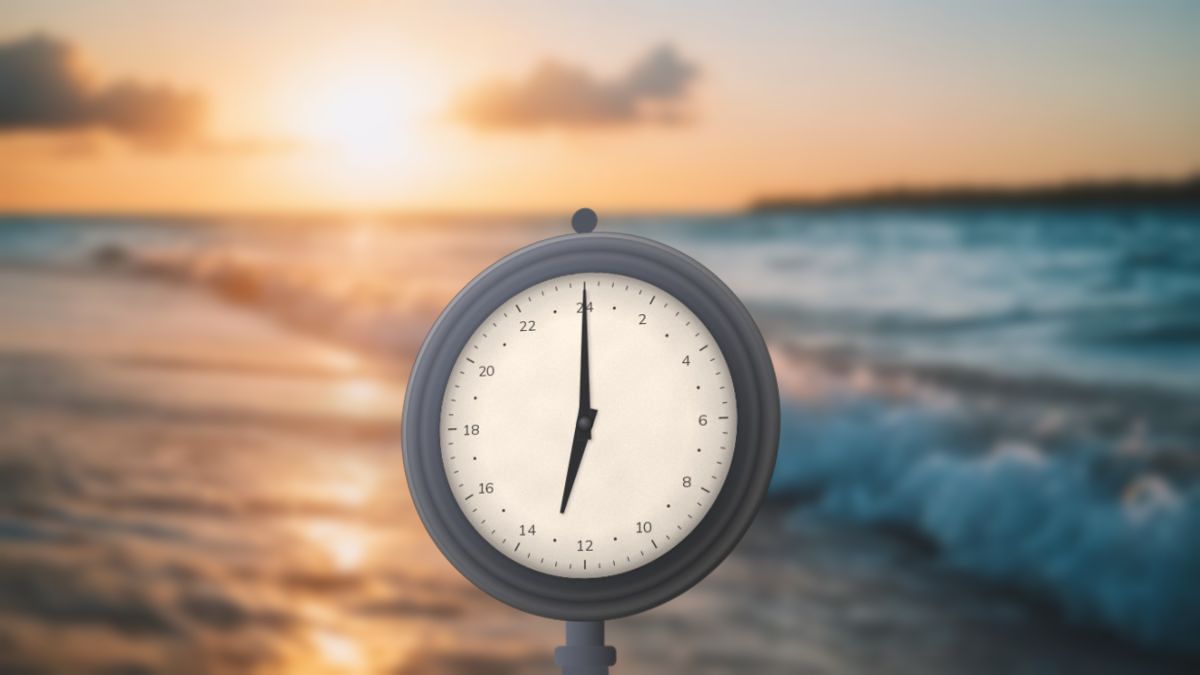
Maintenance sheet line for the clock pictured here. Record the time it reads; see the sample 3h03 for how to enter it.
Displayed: 13h00
